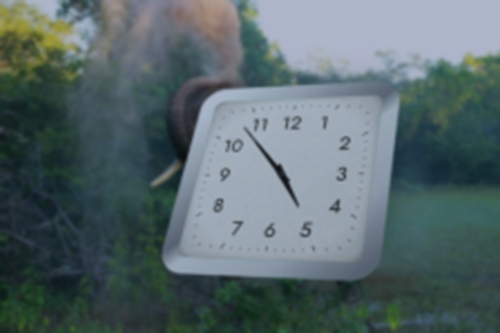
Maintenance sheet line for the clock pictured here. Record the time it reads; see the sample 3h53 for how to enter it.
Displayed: 4h53
